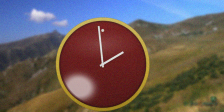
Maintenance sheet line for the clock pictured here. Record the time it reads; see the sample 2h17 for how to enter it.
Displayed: 1h59
